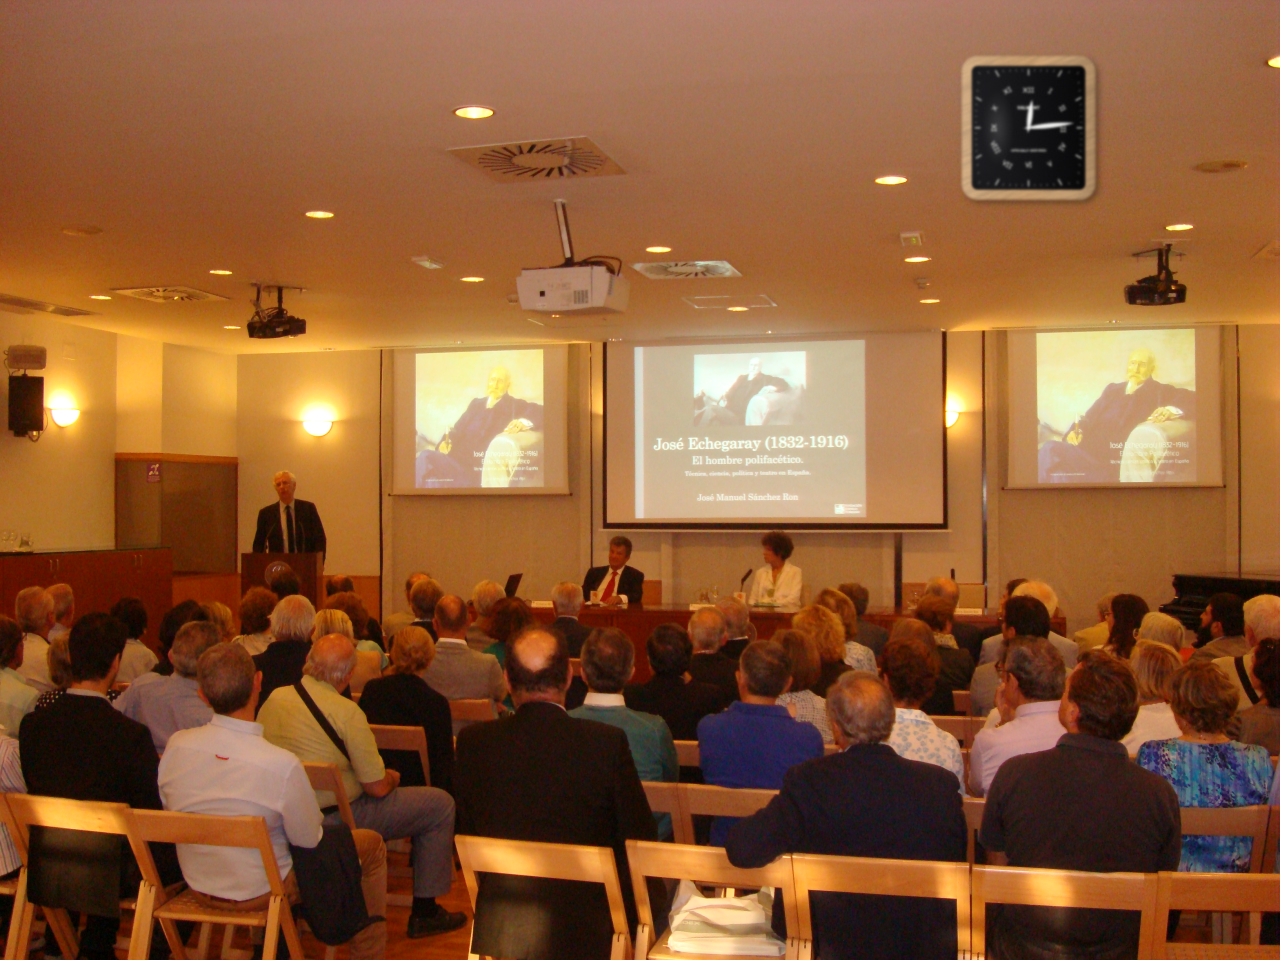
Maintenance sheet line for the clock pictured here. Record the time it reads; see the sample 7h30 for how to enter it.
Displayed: 12h14
